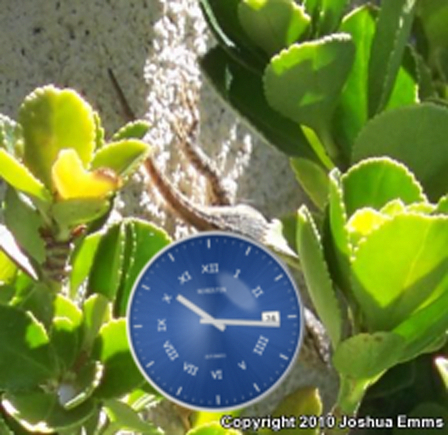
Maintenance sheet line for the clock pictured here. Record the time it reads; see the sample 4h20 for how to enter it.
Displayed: 10h16
